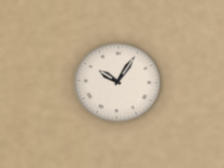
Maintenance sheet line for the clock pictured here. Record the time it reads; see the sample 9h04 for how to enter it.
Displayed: 10h05
